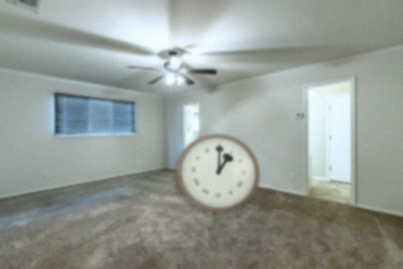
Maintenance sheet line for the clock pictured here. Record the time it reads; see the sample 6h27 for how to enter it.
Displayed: 1h00
